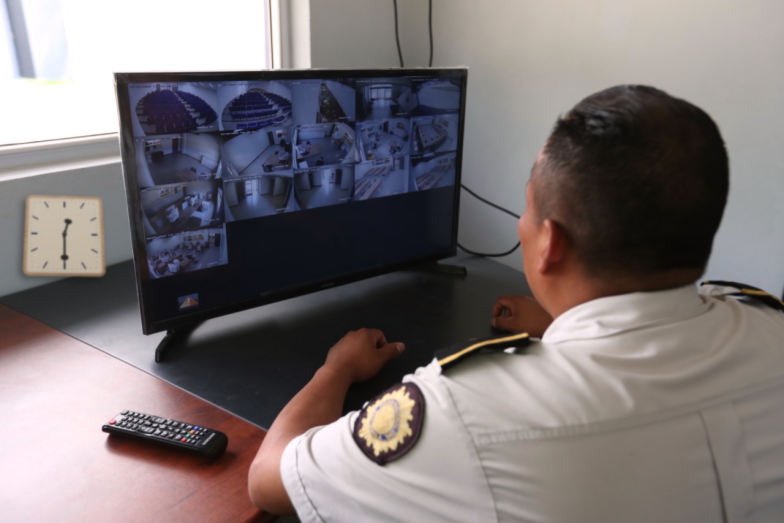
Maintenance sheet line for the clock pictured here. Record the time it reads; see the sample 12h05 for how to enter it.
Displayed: 12h30
